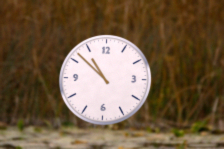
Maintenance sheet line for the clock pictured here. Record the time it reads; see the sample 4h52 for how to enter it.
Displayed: 10h52
